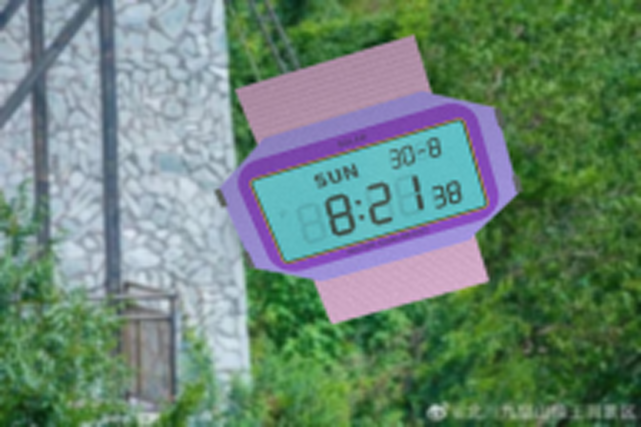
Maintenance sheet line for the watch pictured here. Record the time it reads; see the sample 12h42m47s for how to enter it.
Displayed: 8h21m38s
